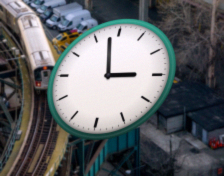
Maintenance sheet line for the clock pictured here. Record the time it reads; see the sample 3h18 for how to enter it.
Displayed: 2h58
